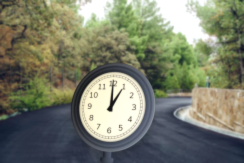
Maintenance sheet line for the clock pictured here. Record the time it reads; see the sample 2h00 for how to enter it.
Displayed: 1h00
